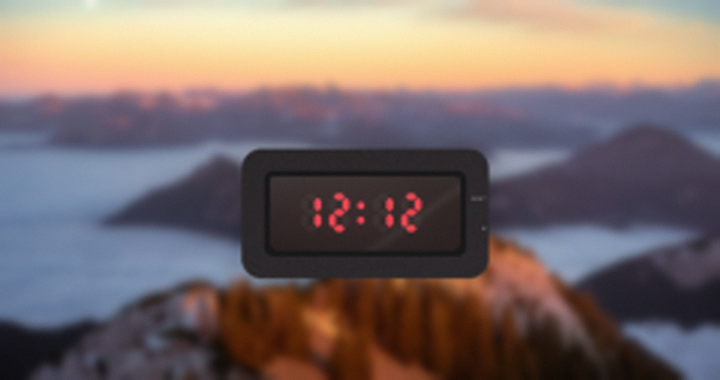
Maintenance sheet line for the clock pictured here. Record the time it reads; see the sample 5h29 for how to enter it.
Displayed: 12h12
